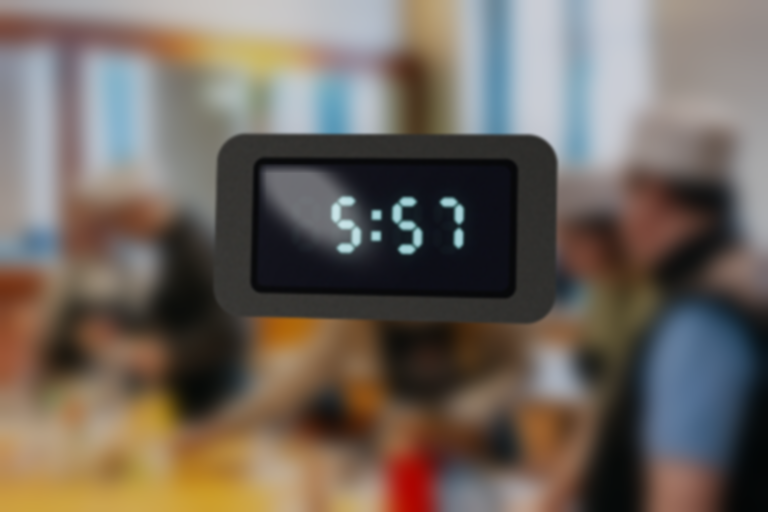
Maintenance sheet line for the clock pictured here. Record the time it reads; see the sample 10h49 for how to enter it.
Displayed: 5h57
